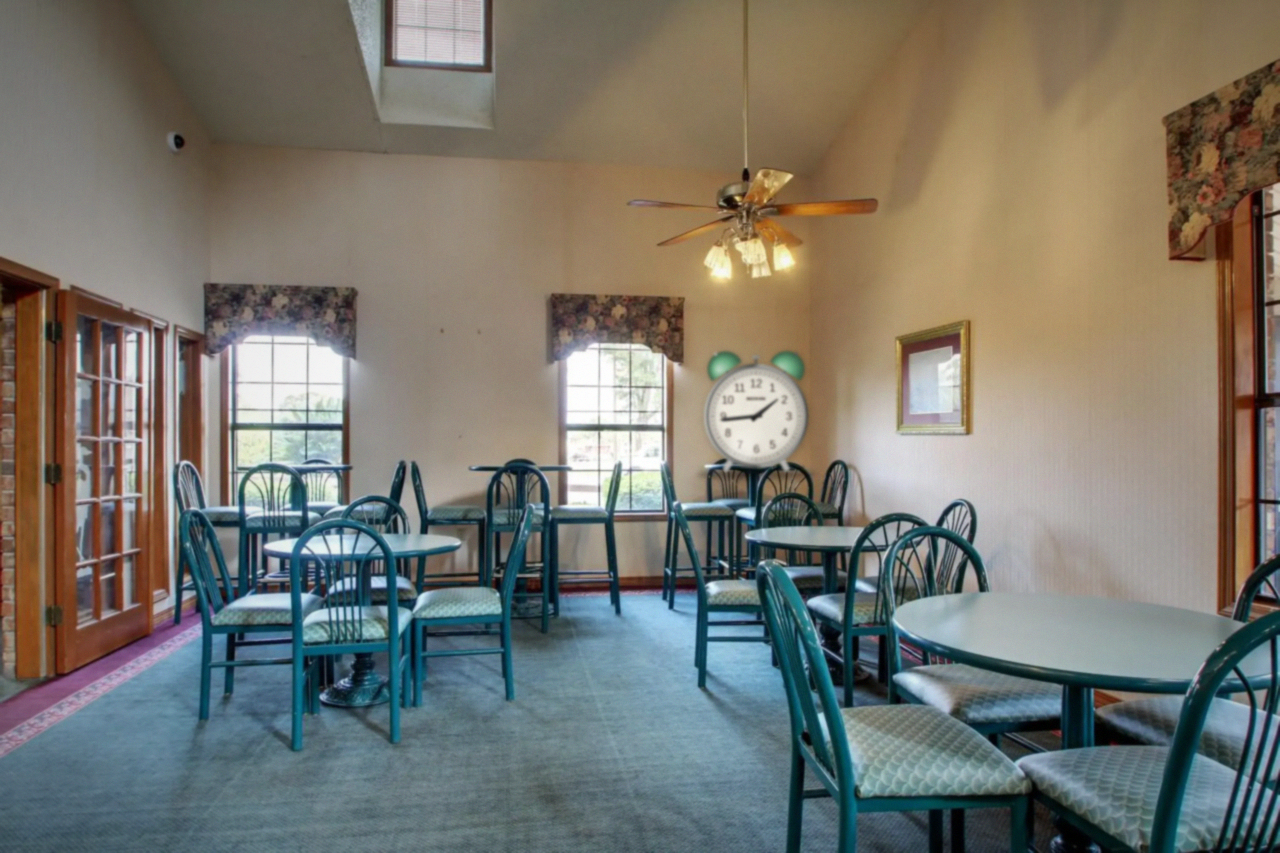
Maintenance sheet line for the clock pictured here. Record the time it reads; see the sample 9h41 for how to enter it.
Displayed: 1h44
